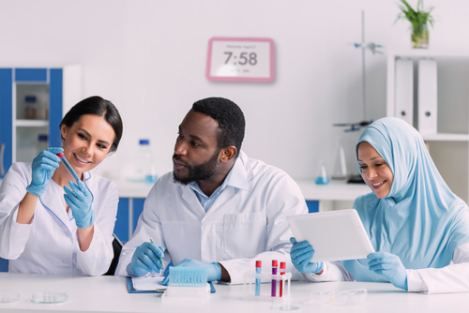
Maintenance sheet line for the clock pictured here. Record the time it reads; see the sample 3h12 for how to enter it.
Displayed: 7h58
